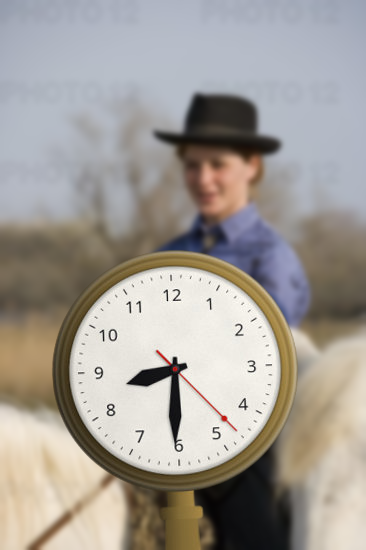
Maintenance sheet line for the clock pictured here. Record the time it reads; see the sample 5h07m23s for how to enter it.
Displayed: 8h30m23s
